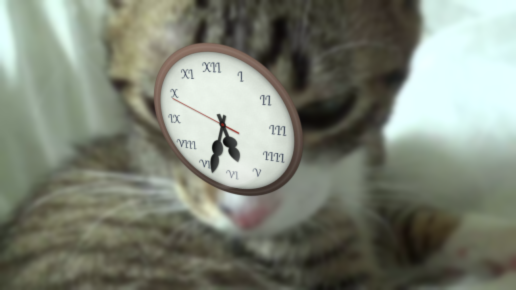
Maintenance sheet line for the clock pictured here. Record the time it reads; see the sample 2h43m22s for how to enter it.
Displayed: 5h33m49s
